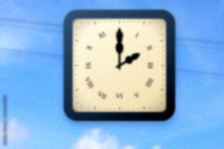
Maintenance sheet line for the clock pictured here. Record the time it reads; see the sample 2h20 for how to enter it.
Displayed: 2h00
